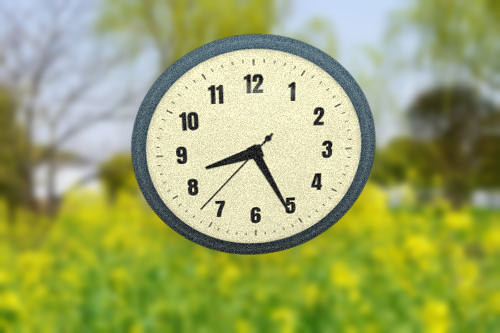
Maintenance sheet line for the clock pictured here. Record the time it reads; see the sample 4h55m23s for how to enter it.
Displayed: 8h25m37s
